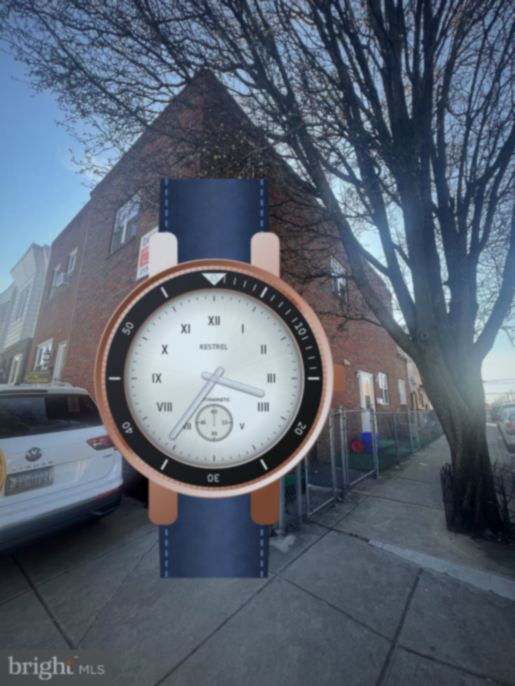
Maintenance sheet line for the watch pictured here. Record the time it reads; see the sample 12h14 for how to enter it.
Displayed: 3h36
